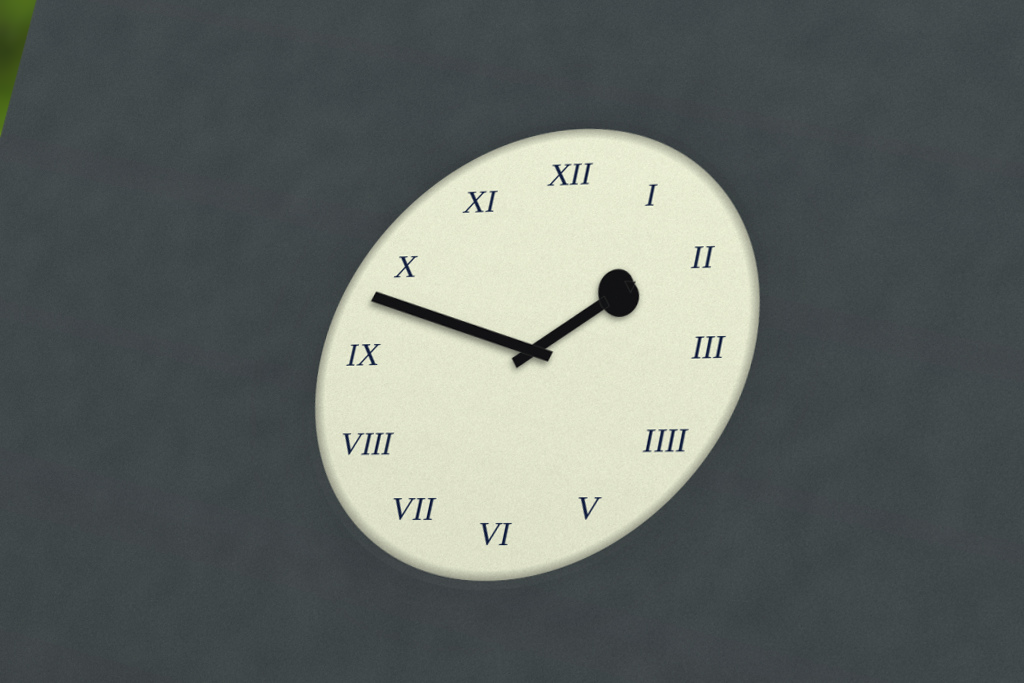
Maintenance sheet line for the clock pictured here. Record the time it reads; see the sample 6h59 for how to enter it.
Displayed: 1h48
